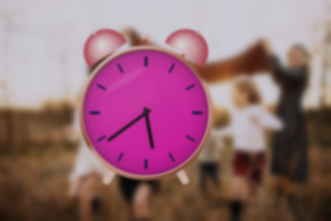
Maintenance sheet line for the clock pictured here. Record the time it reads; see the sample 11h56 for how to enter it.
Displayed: 5h39
